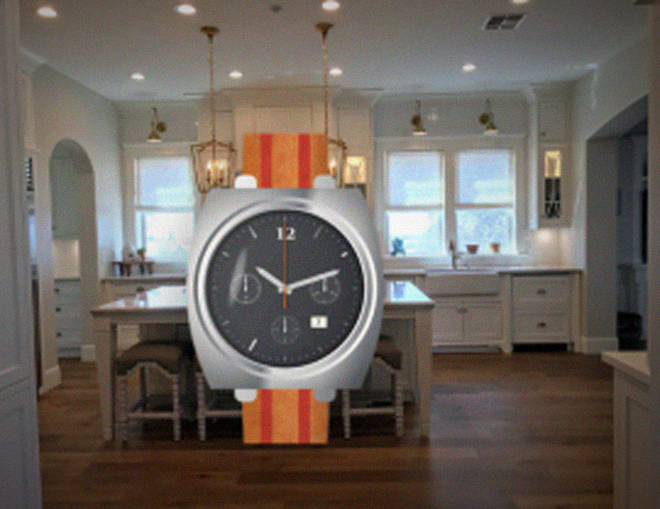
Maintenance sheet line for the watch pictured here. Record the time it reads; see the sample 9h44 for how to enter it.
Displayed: 10h12
